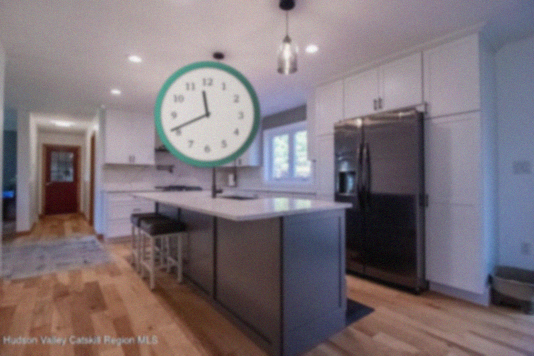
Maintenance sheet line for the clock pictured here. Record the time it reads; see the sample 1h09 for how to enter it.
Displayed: 11h41
